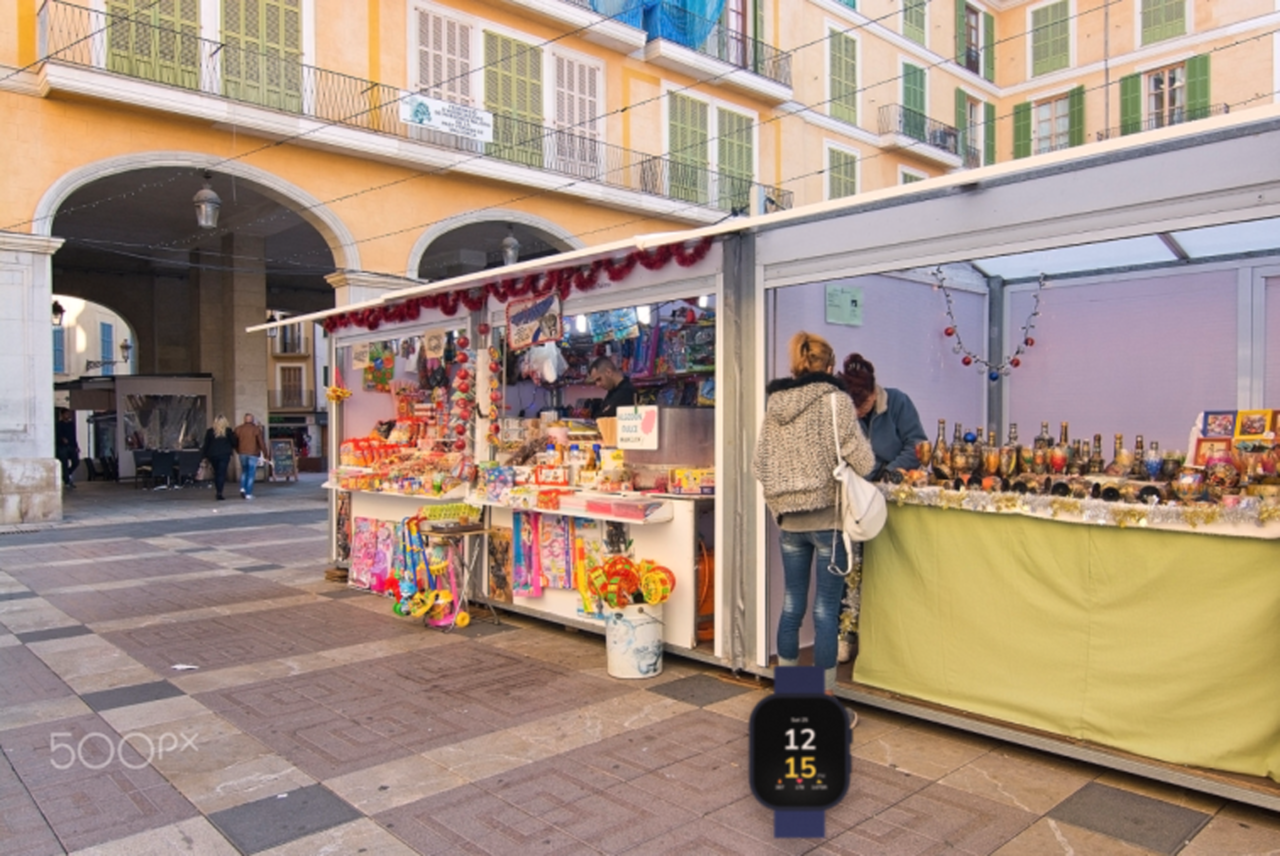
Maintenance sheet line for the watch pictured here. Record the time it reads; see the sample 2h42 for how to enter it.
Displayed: 12h15
